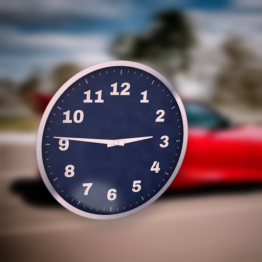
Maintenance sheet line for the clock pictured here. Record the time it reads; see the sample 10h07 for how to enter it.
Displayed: 2h46
